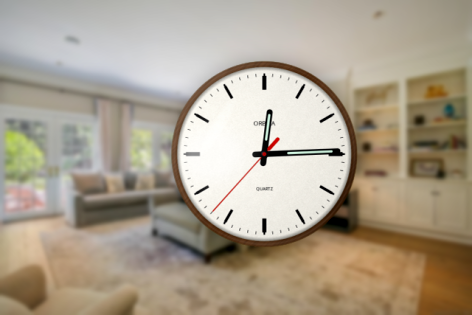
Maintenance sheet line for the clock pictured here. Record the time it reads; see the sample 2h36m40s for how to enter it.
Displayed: 12h14m37s
